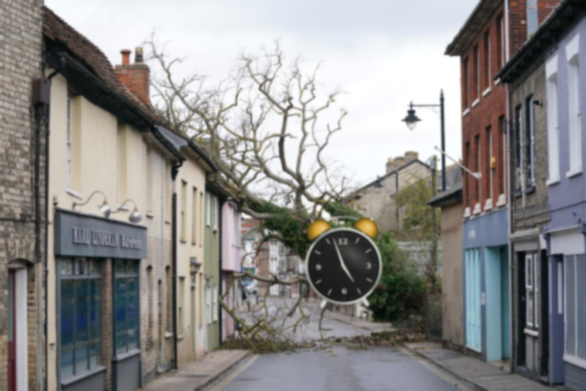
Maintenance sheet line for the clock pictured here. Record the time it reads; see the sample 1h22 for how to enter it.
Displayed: 4h57
